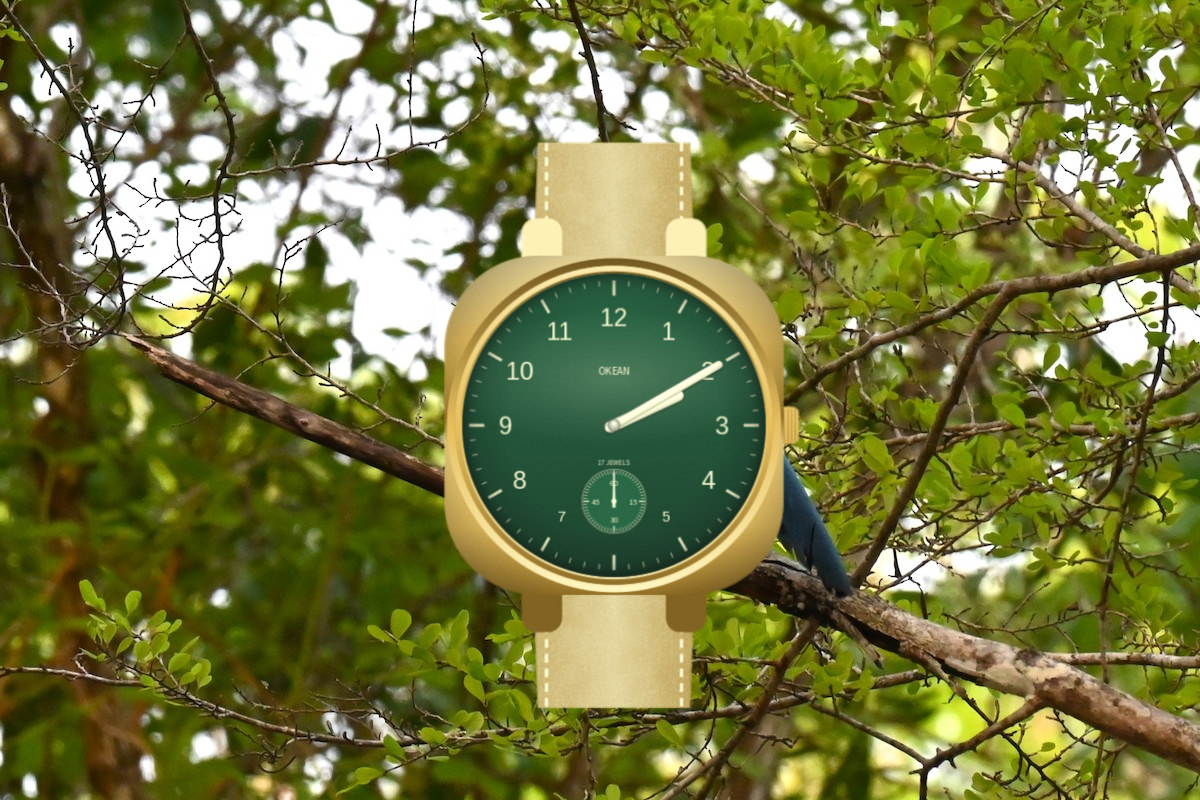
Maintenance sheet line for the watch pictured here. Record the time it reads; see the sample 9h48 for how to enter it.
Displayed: 2h10
